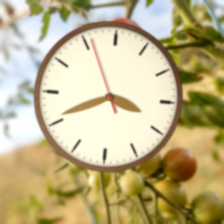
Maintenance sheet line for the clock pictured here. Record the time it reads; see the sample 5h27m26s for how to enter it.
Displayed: 3h40m56s
